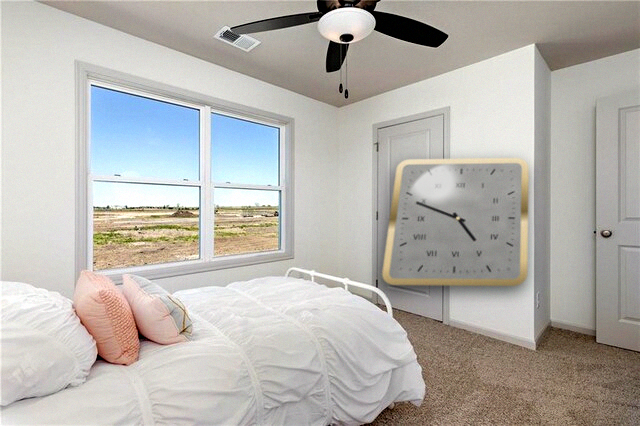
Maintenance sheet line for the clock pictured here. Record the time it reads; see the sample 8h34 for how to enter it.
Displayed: 4h49
